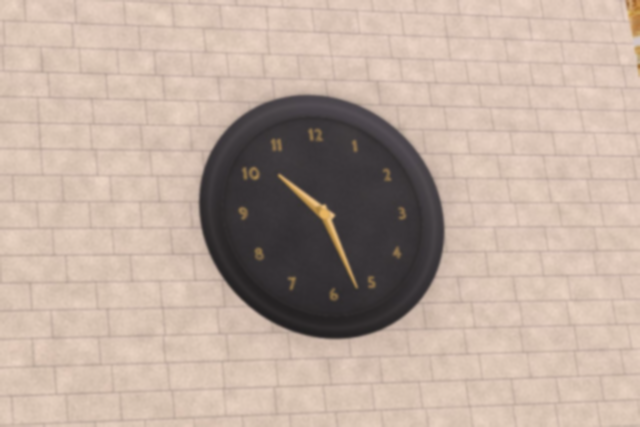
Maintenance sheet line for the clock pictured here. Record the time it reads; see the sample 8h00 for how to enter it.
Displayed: 10h27
